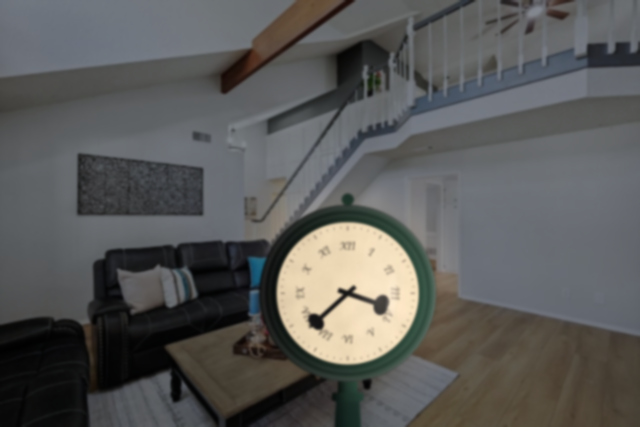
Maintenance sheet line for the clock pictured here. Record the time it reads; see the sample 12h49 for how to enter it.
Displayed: 3h38
